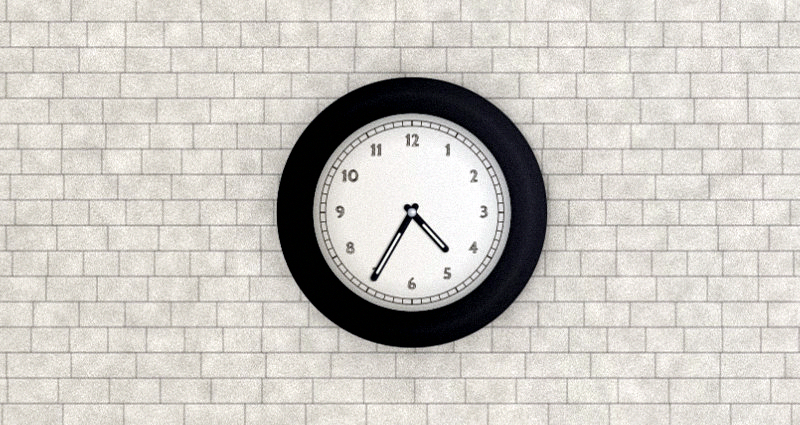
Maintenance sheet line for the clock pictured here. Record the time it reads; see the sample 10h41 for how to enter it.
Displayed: 4h35
